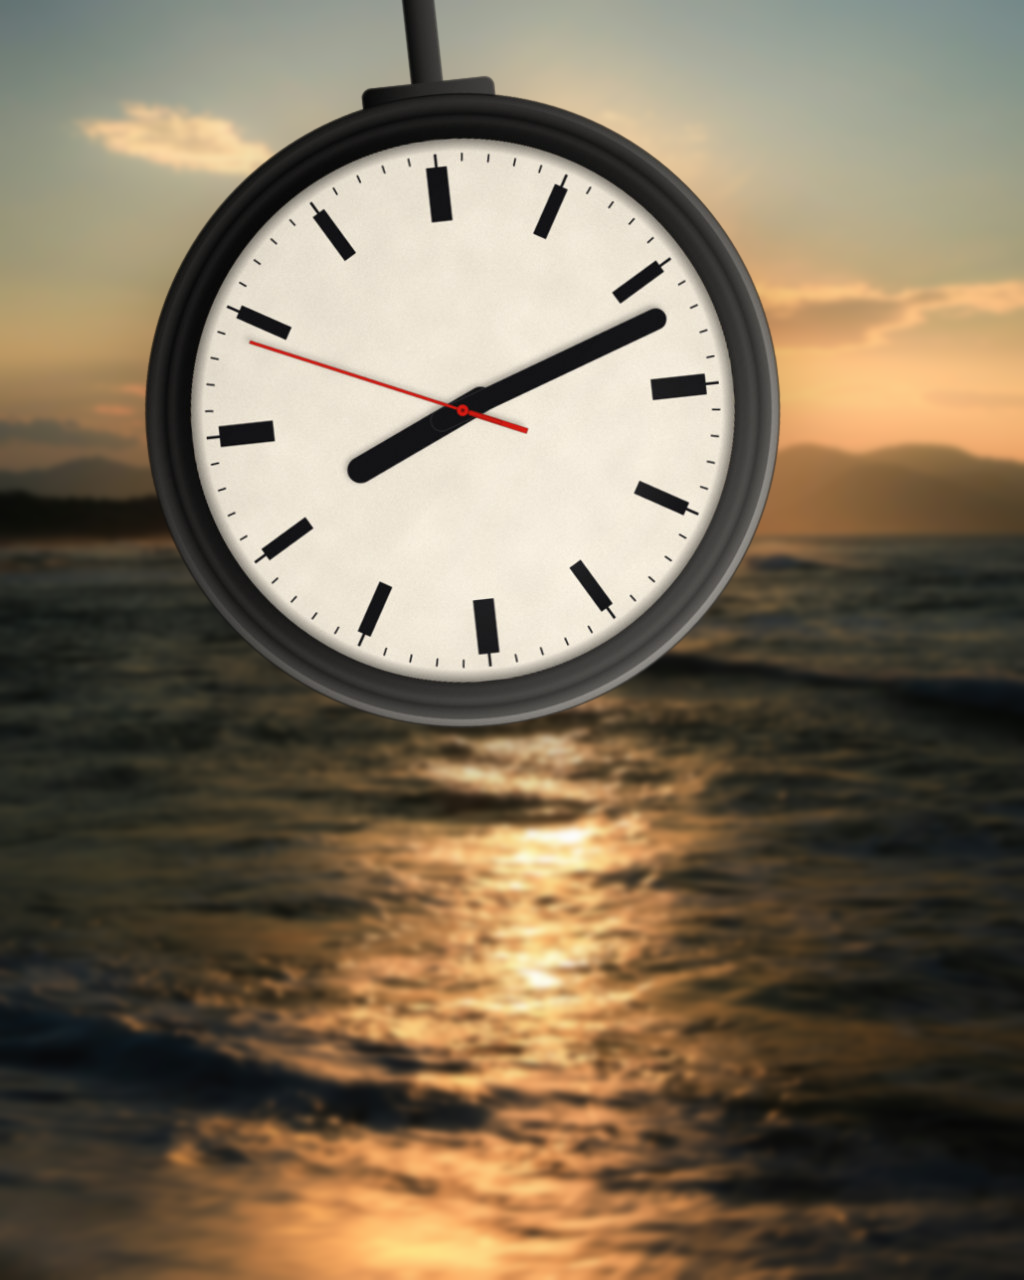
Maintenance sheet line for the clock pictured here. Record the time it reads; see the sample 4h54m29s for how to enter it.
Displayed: 8h11m49s
